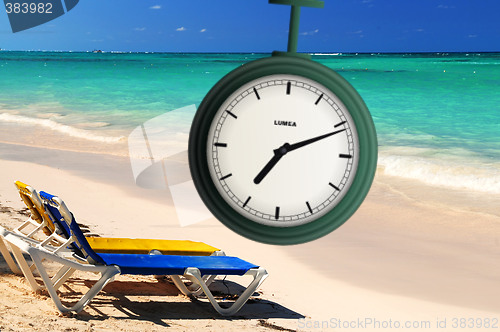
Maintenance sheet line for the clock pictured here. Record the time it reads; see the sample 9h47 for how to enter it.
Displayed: 7h11
